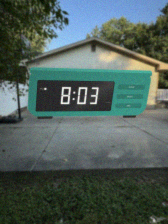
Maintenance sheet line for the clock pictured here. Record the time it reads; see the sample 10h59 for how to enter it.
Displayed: 8h03
